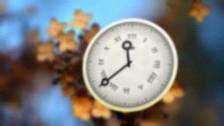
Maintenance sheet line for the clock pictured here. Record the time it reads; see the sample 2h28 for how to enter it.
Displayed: 11h38
